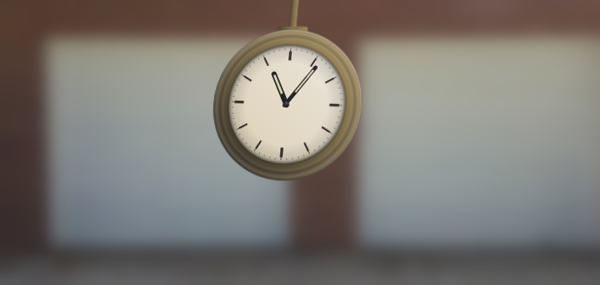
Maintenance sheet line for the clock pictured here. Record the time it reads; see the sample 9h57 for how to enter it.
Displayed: 11h06
